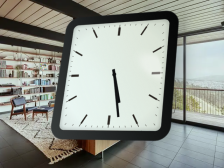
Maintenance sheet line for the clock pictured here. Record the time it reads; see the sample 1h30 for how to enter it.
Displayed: 5h28
